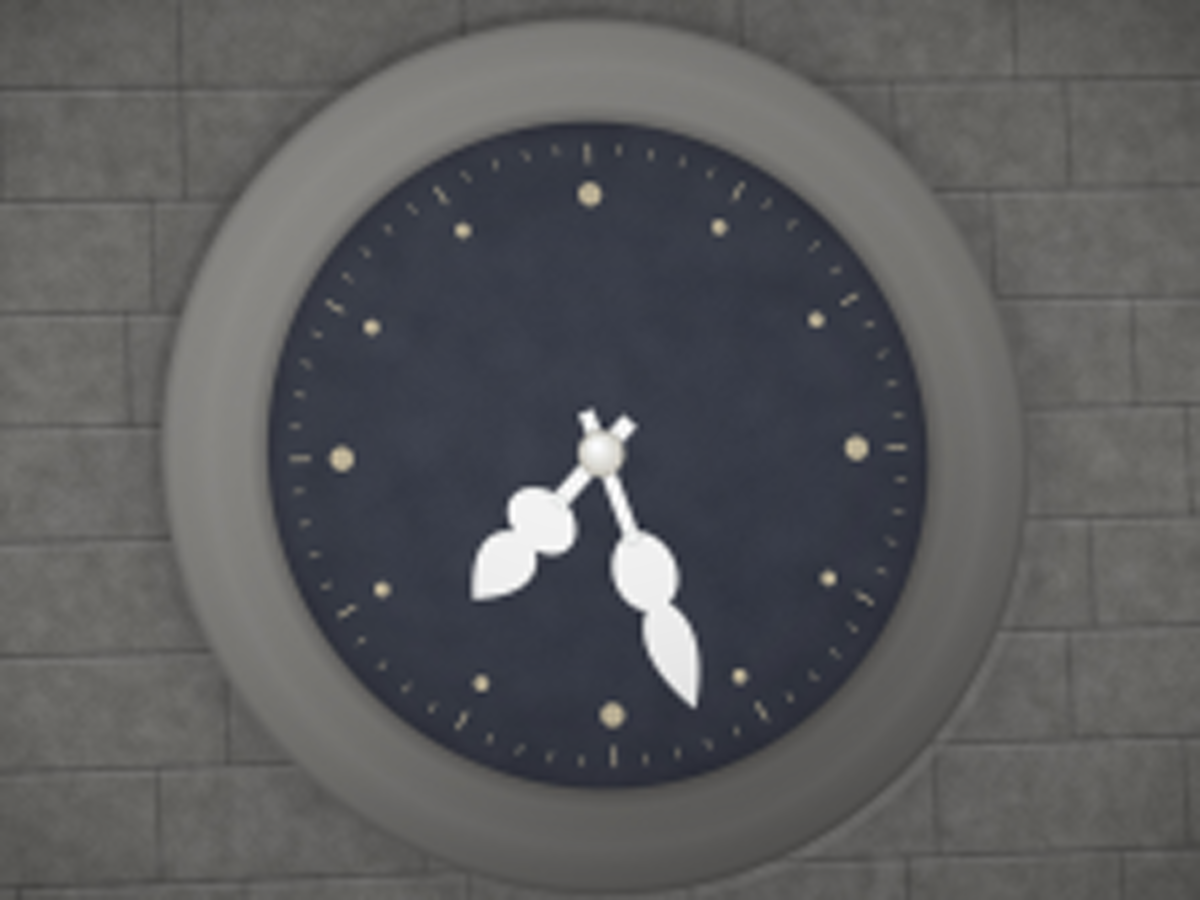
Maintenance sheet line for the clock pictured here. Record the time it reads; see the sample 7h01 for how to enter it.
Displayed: 7h27
